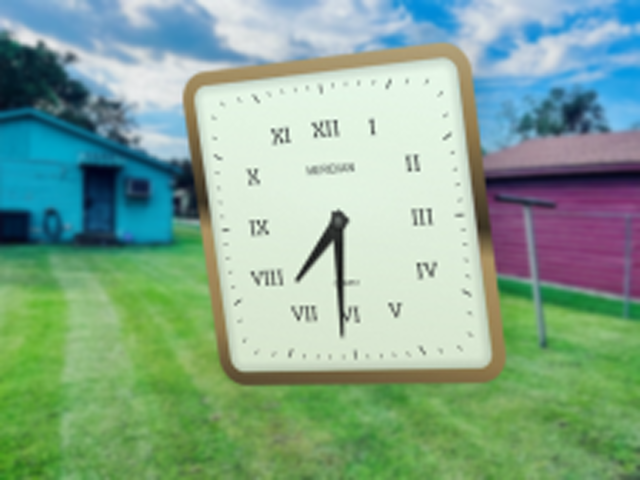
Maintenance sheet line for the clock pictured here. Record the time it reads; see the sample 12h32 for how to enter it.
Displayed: 7h31
